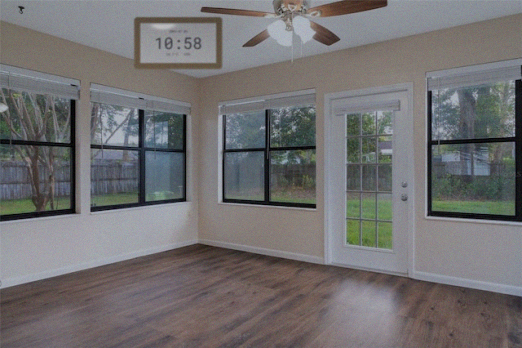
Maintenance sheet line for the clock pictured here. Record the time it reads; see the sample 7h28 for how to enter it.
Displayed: 10h58
